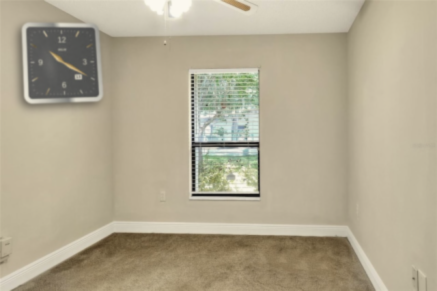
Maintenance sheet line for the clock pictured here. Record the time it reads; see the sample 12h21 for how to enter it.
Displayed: 10h20
